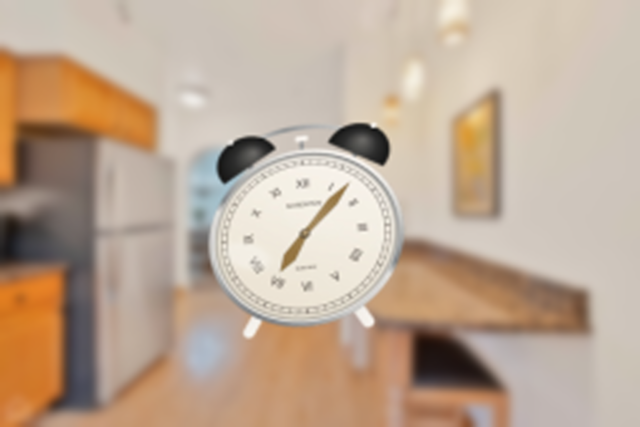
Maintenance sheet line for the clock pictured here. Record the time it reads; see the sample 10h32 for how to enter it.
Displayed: 7h07
